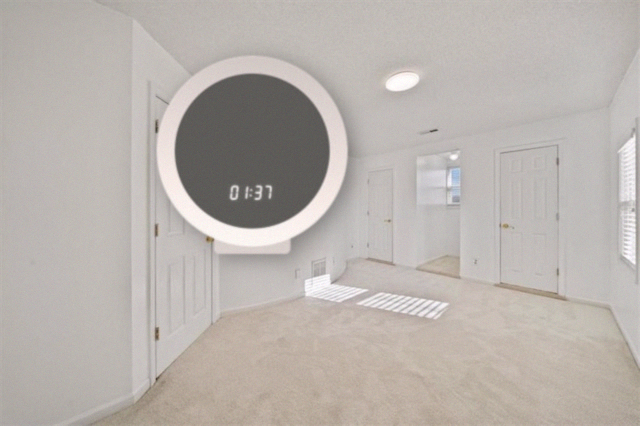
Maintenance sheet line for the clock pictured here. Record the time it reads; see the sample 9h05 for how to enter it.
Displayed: 1h37
